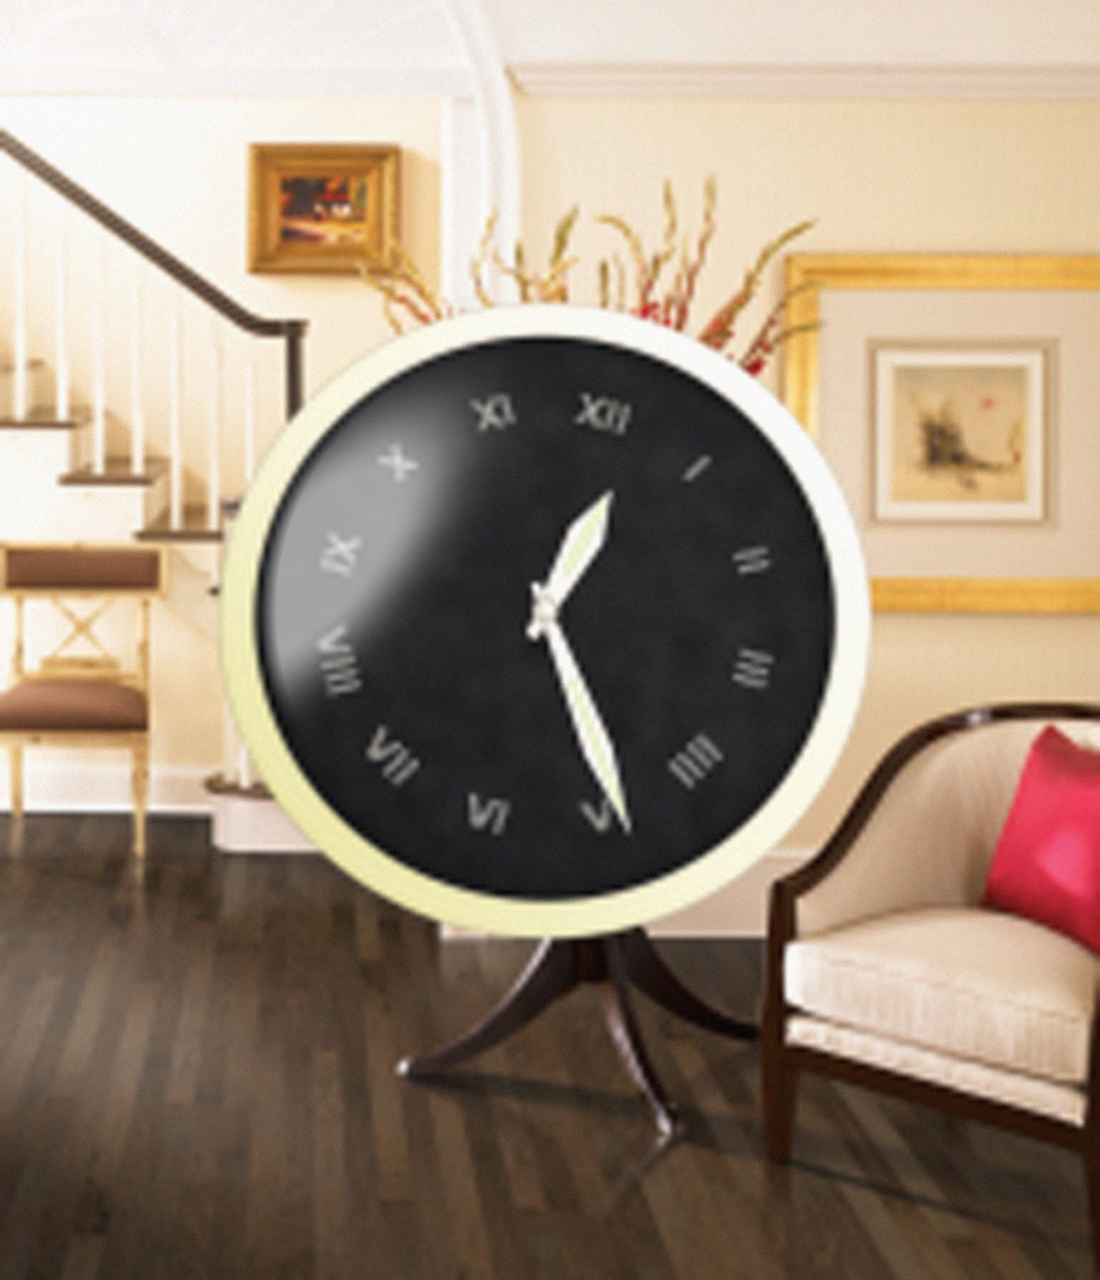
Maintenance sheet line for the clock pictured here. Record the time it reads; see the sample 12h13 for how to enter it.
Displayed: 12h24
